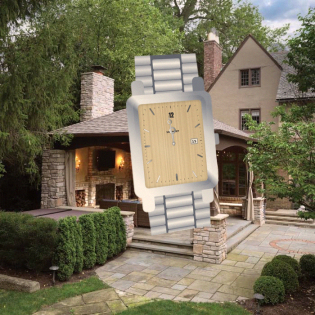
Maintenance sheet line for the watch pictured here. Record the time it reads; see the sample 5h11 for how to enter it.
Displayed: 11h59
